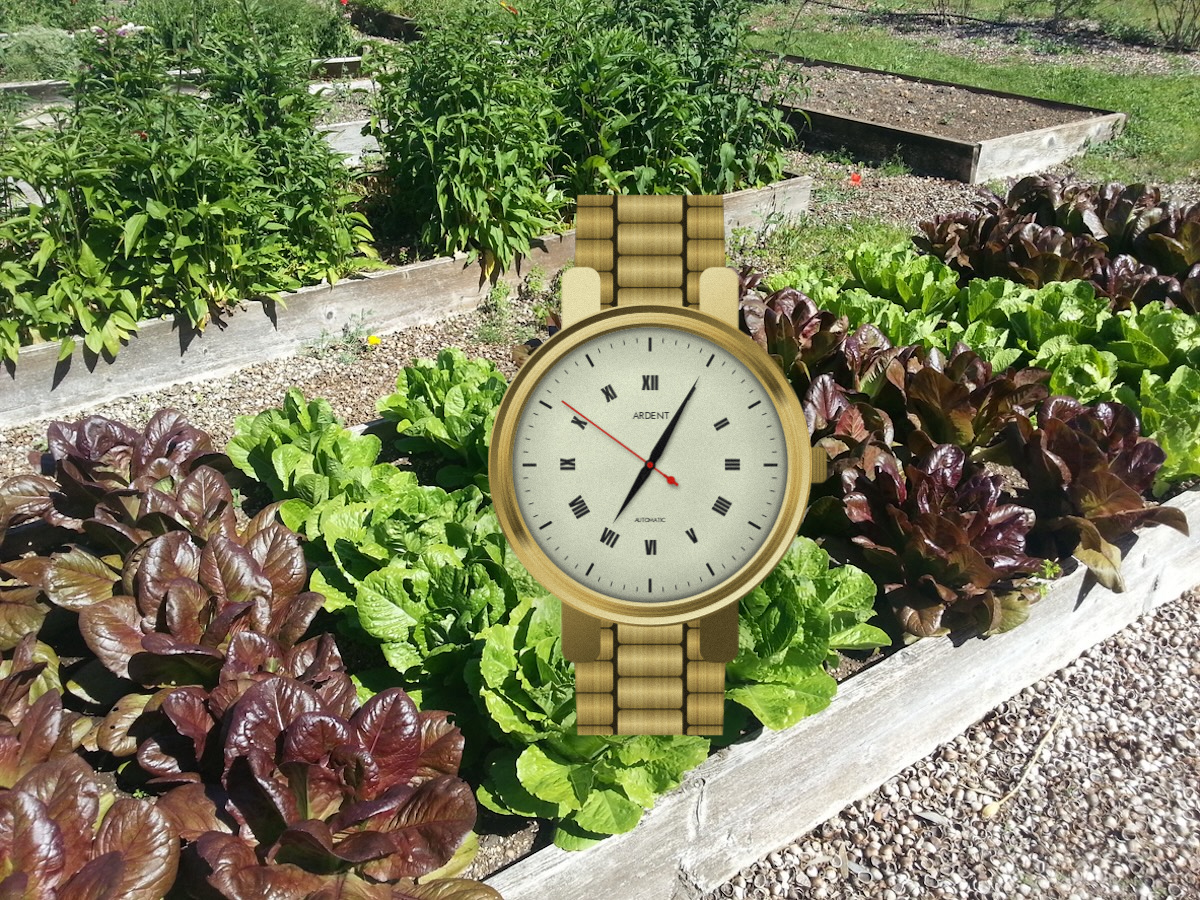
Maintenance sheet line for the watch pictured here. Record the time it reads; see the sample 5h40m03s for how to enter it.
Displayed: 7h04m51s
